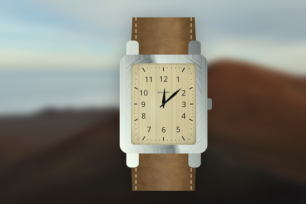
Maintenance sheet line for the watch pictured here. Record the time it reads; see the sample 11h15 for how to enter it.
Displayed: 12h08
